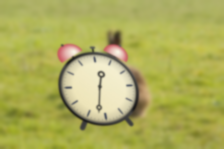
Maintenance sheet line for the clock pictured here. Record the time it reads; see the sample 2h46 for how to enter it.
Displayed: 12h32
